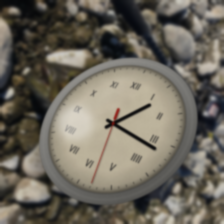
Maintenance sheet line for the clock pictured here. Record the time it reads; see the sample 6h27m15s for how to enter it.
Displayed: 1h16m28s
